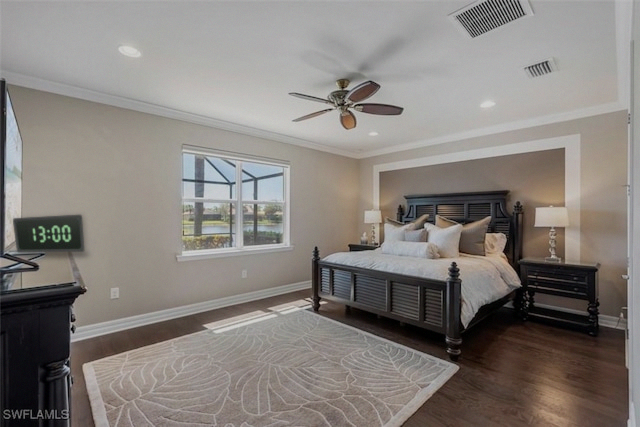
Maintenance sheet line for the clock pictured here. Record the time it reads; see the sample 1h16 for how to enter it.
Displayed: 13h00
